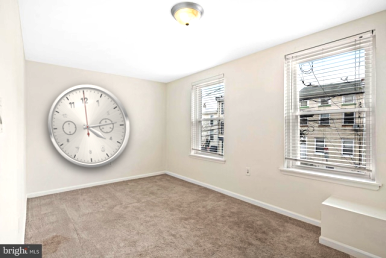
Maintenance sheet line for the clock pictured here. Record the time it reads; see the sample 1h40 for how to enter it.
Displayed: 4h14
